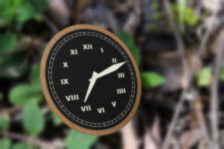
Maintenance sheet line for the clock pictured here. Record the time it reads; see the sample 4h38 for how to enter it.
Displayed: 7h12
